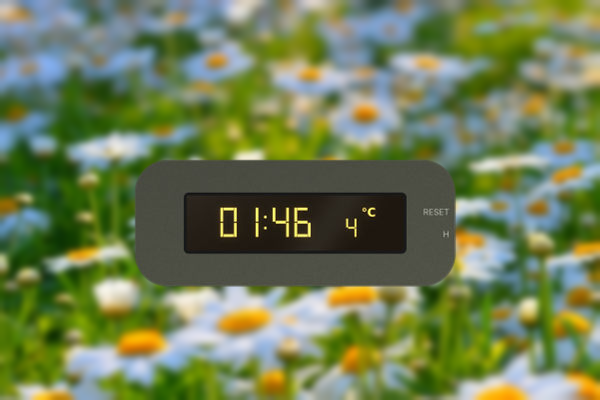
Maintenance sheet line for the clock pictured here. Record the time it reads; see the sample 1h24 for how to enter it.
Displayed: 1h46
